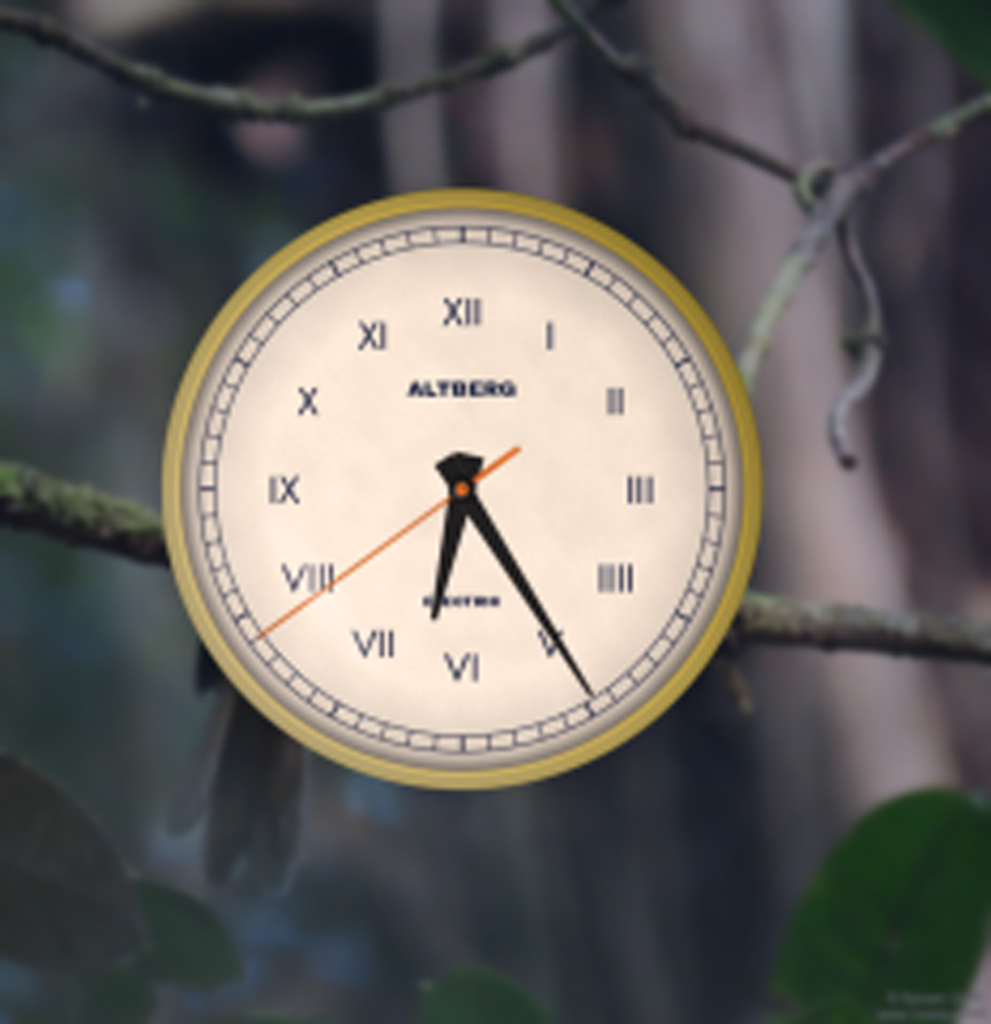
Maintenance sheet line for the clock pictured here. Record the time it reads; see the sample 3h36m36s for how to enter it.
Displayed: 6h24m39s
